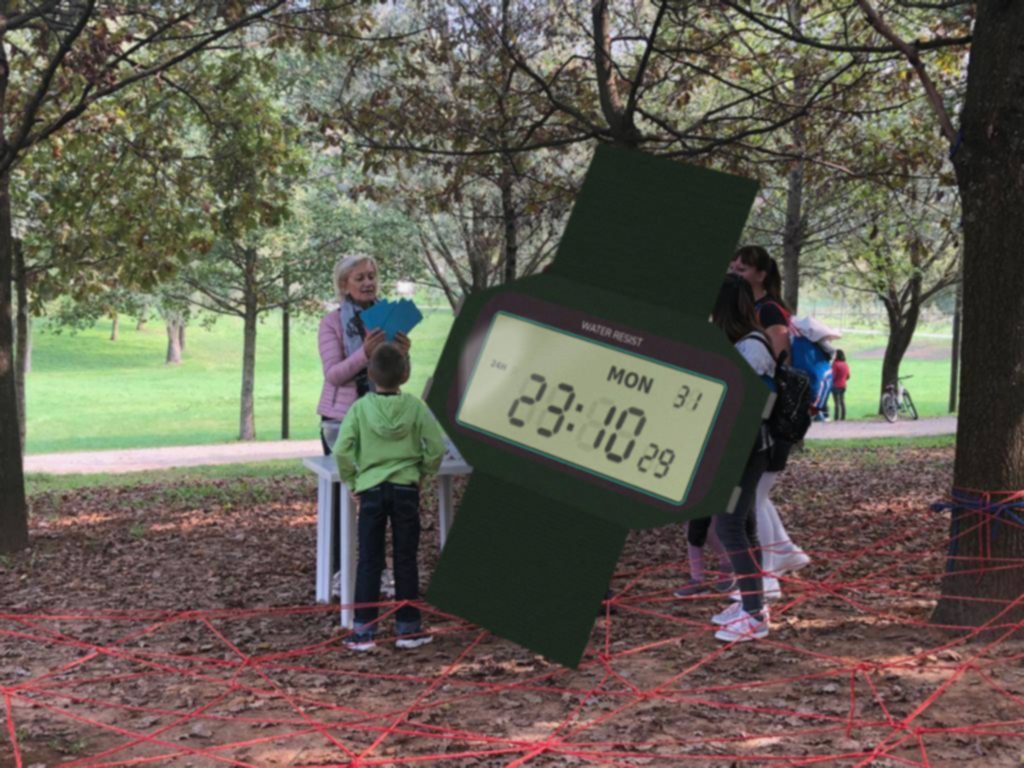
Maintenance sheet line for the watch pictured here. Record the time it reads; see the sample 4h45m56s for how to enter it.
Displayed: 23h10m29s
